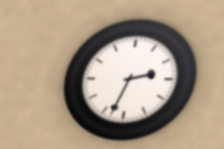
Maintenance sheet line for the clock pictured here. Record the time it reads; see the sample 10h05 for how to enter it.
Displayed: 2h33
